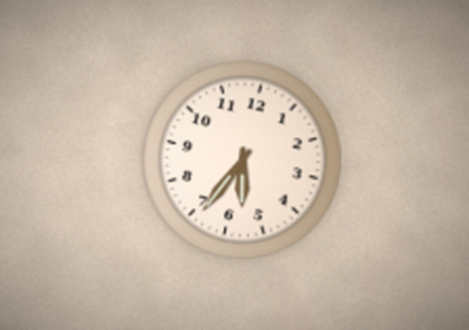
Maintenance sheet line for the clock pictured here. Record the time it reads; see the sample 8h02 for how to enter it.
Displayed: 5h34
